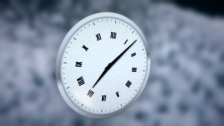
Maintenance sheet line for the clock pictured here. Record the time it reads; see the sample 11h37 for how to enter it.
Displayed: 7h07
